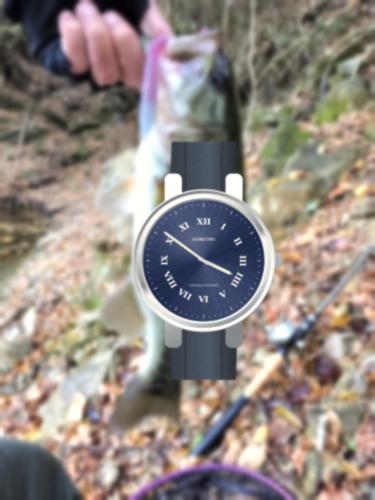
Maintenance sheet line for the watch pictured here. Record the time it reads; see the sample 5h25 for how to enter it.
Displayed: 3h51
